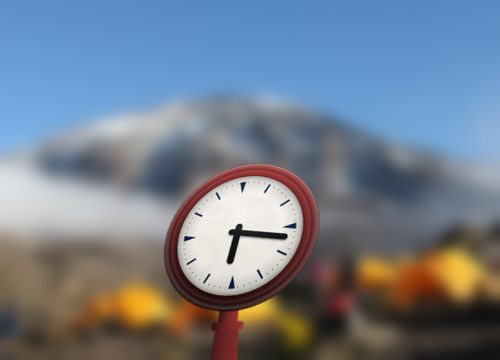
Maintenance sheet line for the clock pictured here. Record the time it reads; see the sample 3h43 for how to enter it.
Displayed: 6h17
